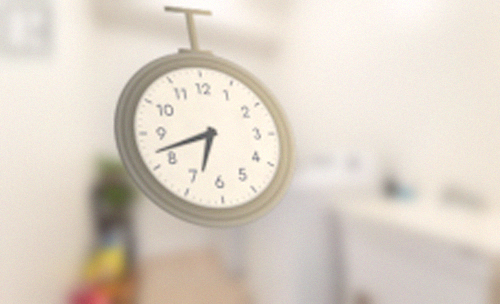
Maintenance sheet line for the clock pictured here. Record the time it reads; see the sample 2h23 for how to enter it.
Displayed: 6h42
